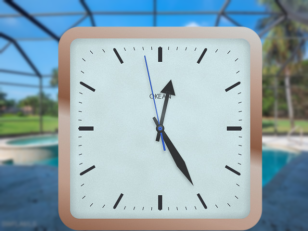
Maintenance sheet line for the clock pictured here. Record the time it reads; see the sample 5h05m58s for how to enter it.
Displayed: 12h24m58s
